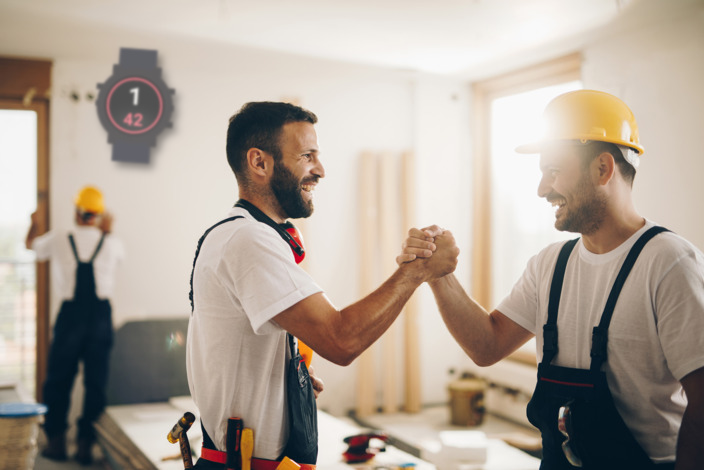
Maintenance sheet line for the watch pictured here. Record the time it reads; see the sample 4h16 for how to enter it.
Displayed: 1h42
